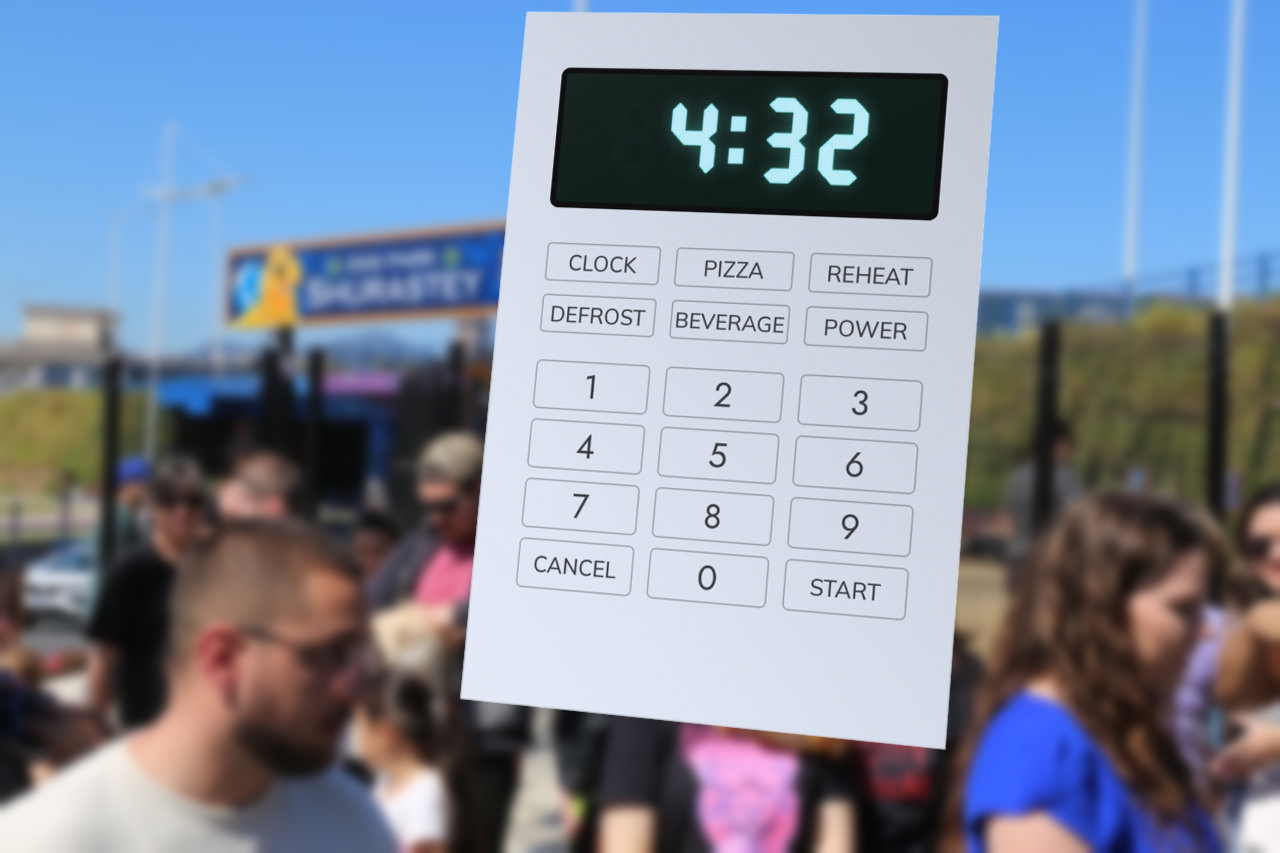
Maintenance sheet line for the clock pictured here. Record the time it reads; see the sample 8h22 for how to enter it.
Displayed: 4h32
